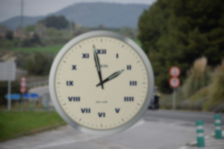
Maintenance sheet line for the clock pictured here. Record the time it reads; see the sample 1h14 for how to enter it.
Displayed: 1h58
